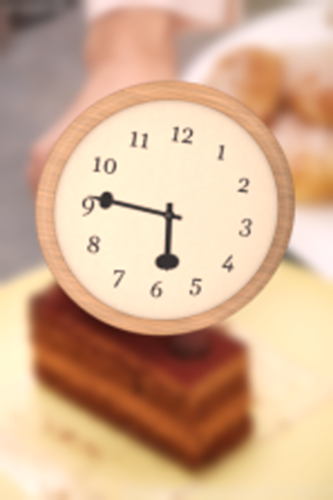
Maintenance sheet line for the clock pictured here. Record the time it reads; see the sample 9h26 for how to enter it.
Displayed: 5h46
